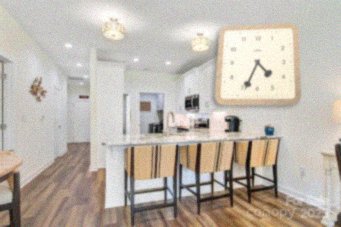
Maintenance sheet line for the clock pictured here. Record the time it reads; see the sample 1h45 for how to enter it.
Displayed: 4h34
